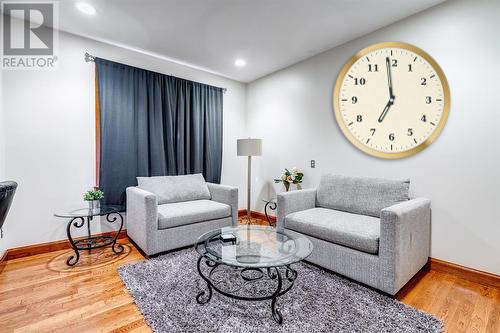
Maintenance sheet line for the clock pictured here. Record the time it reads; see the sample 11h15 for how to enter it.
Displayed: 6h59
